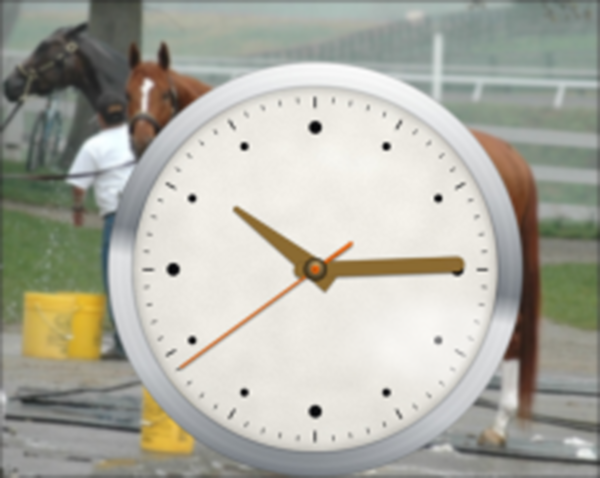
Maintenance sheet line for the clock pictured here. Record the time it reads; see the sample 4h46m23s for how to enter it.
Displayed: 10h14m39s
